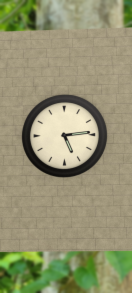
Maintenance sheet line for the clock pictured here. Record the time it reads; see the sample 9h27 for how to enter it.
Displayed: 5h14
